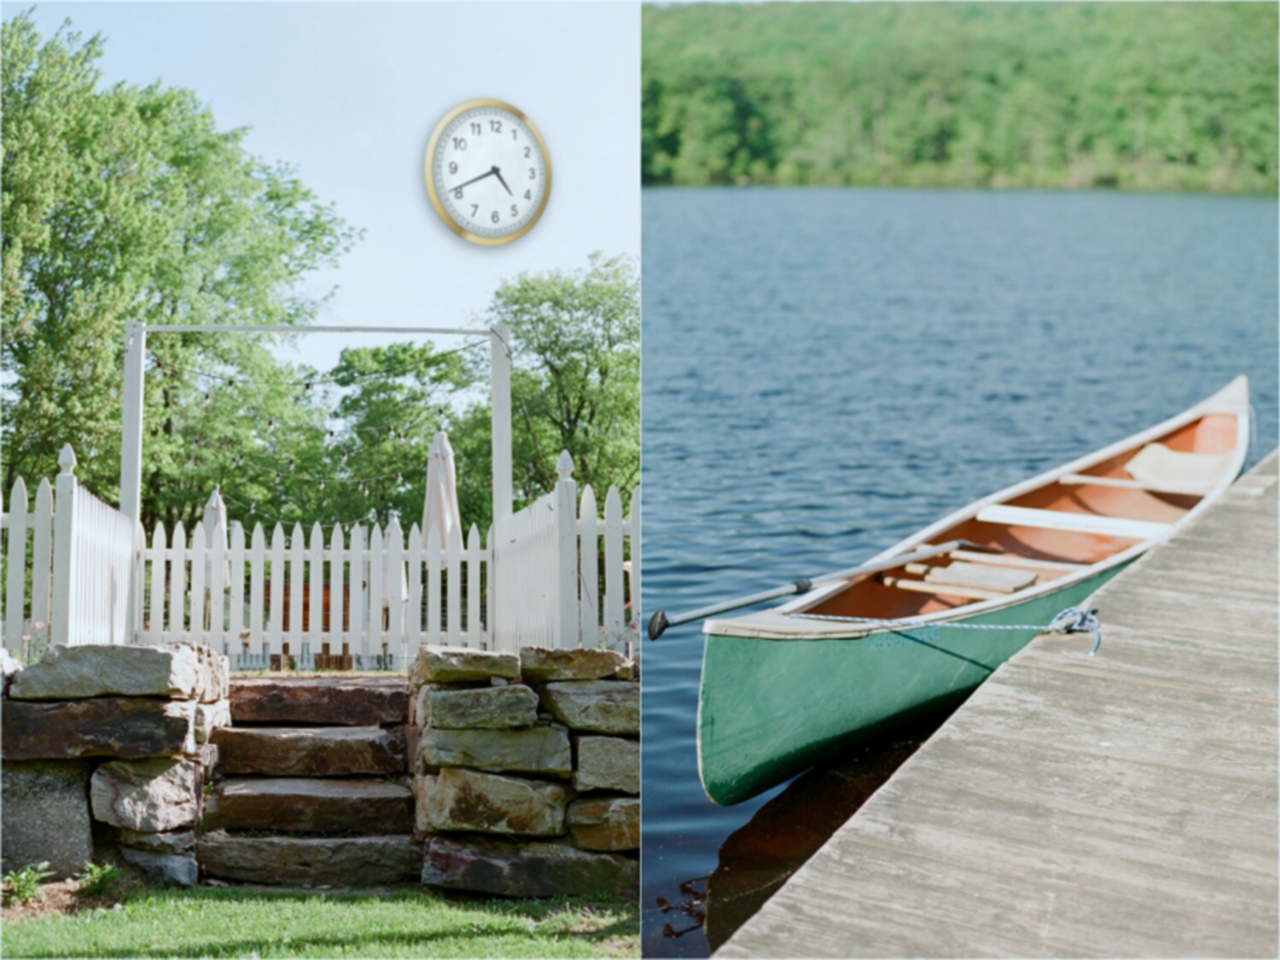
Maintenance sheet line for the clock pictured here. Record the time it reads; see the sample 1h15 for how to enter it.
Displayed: 4h41
